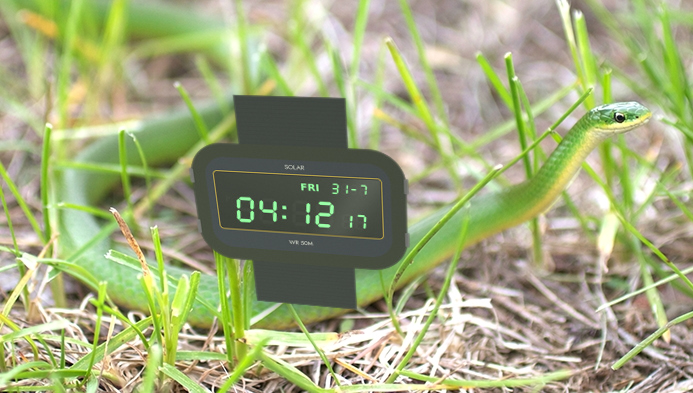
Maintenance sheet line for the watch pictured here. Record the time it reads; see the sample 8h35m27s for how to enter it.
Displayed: 4h12m17s
